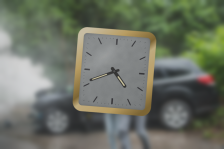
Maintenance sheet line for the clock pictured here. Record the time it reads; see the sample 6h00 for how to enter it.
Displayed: 4h41
